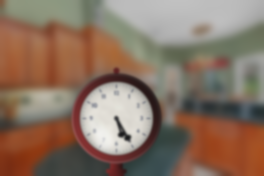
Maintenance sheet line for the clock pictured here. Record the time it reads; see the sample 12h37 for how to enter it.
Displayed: 5h25
